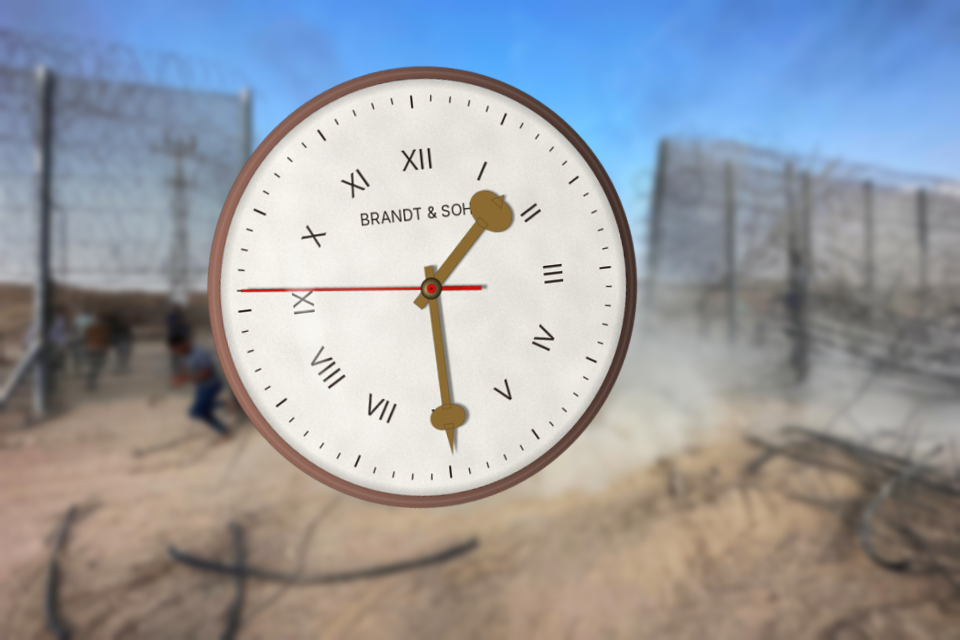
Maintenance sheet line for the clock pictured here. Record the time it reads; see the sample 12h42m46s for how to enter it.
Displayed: 1h29m46s
